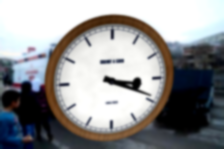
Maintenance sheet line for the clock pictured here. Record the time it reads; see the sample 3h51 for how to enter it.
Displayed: 3h19
